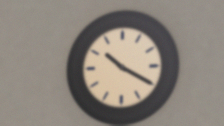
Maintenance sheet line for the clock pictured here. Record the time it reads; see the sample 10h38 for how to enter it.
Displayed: 10h20
